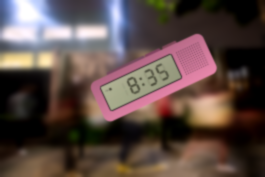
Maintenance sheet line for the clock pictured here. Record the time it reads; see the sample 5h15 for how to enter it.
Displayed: 8h35
